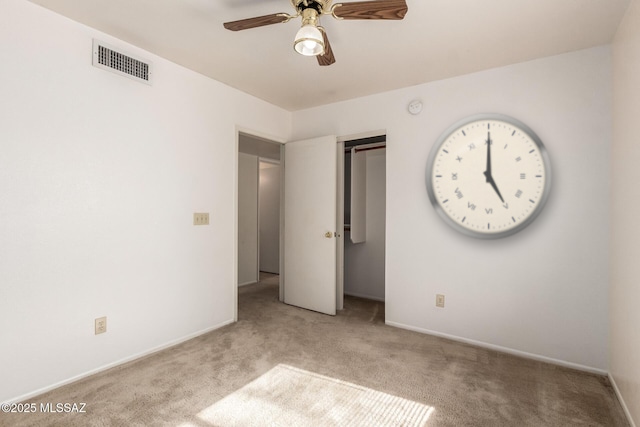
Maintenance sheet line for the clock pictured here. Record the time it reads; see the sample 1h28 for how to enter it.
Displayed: 5h00
